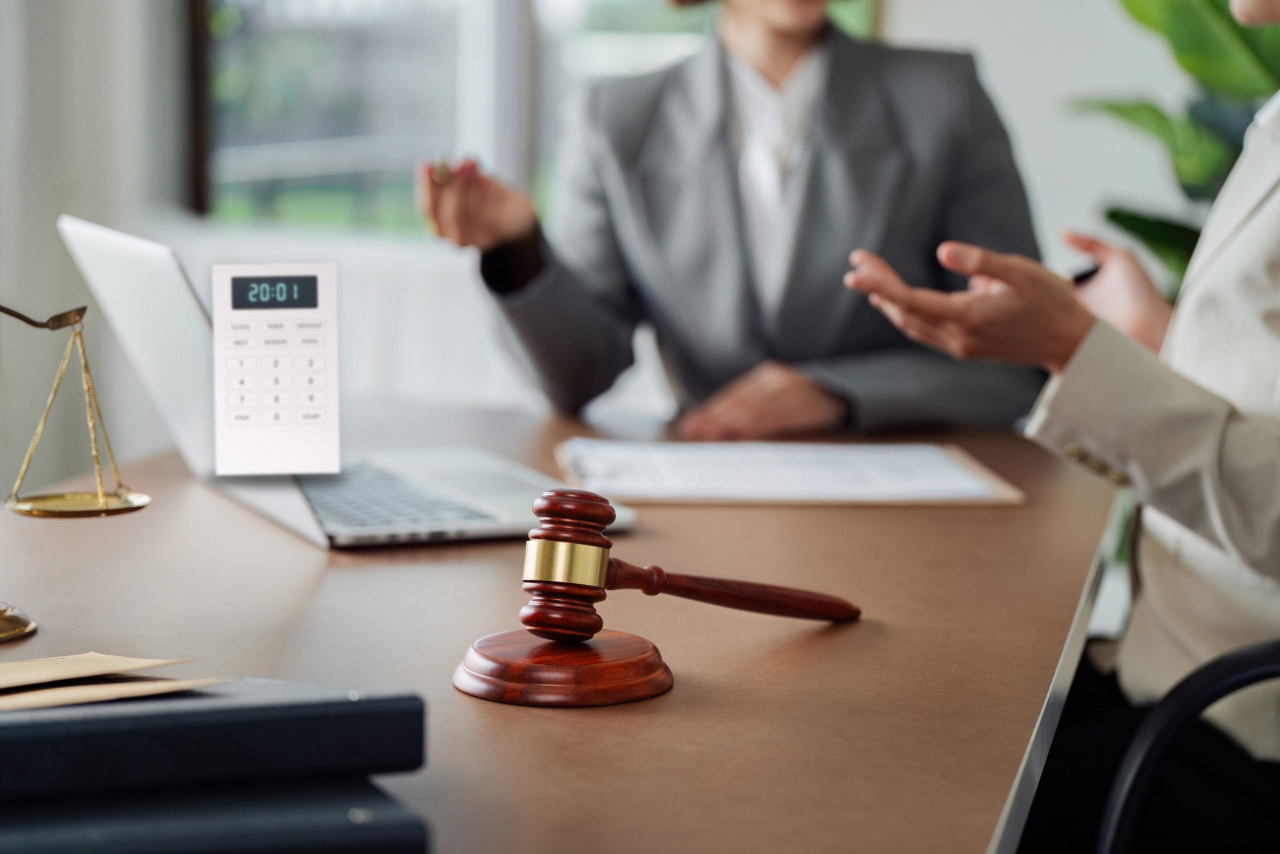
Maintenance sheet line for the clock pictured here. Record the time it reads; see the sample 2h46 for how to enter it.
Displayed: 20h01
